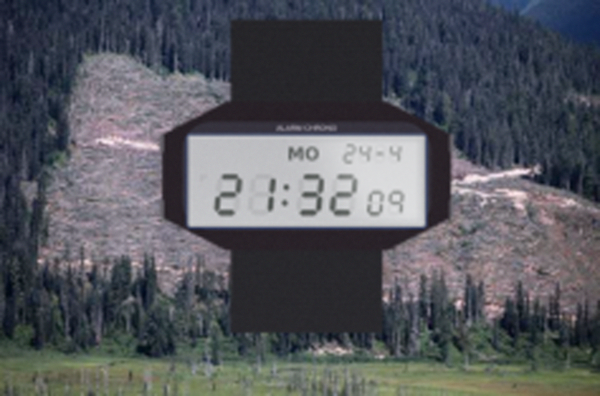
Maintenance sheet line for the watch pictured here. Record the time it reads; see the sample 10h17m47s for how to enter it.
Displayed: 21h32m09s
